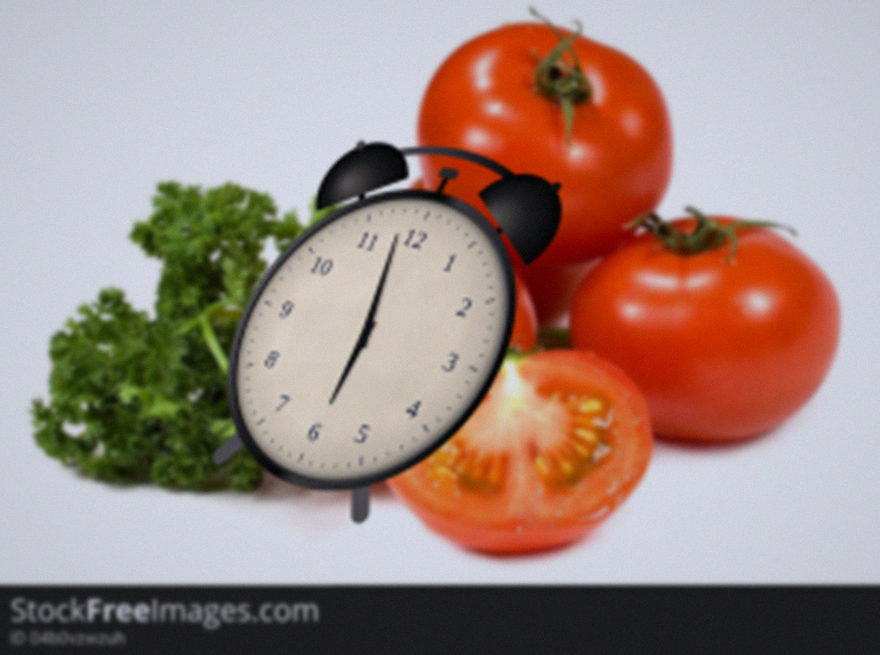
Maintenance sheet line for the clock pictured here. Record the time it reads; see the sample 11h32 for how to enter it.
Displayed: 5h58
